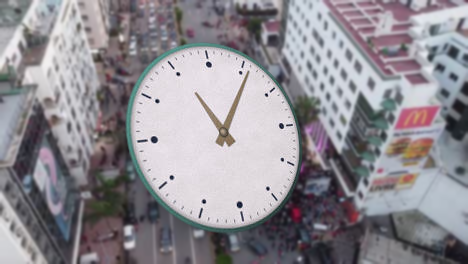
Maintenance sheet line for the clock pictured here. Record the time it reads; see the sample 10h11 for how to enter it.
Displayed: 11h06
